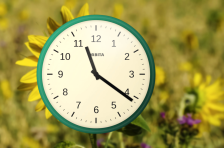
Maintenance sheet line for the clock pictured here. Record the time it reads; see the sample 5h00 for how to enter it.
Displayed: 11h21
